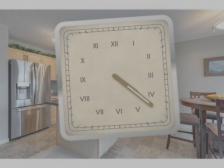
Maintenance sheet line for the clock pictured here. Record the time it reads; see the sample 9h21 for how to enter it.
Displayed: 4h22
